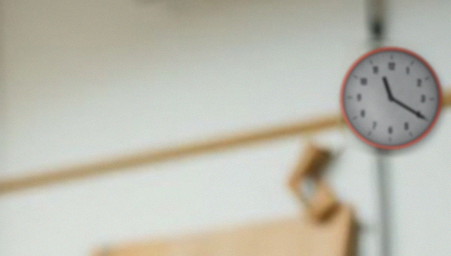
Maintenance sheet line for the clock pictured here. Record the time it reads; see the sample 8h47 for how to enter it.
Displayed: 11h20
